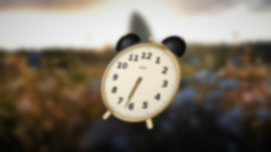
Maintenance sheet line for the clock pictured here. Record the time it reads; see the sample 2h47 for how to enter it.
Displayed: 6h32
